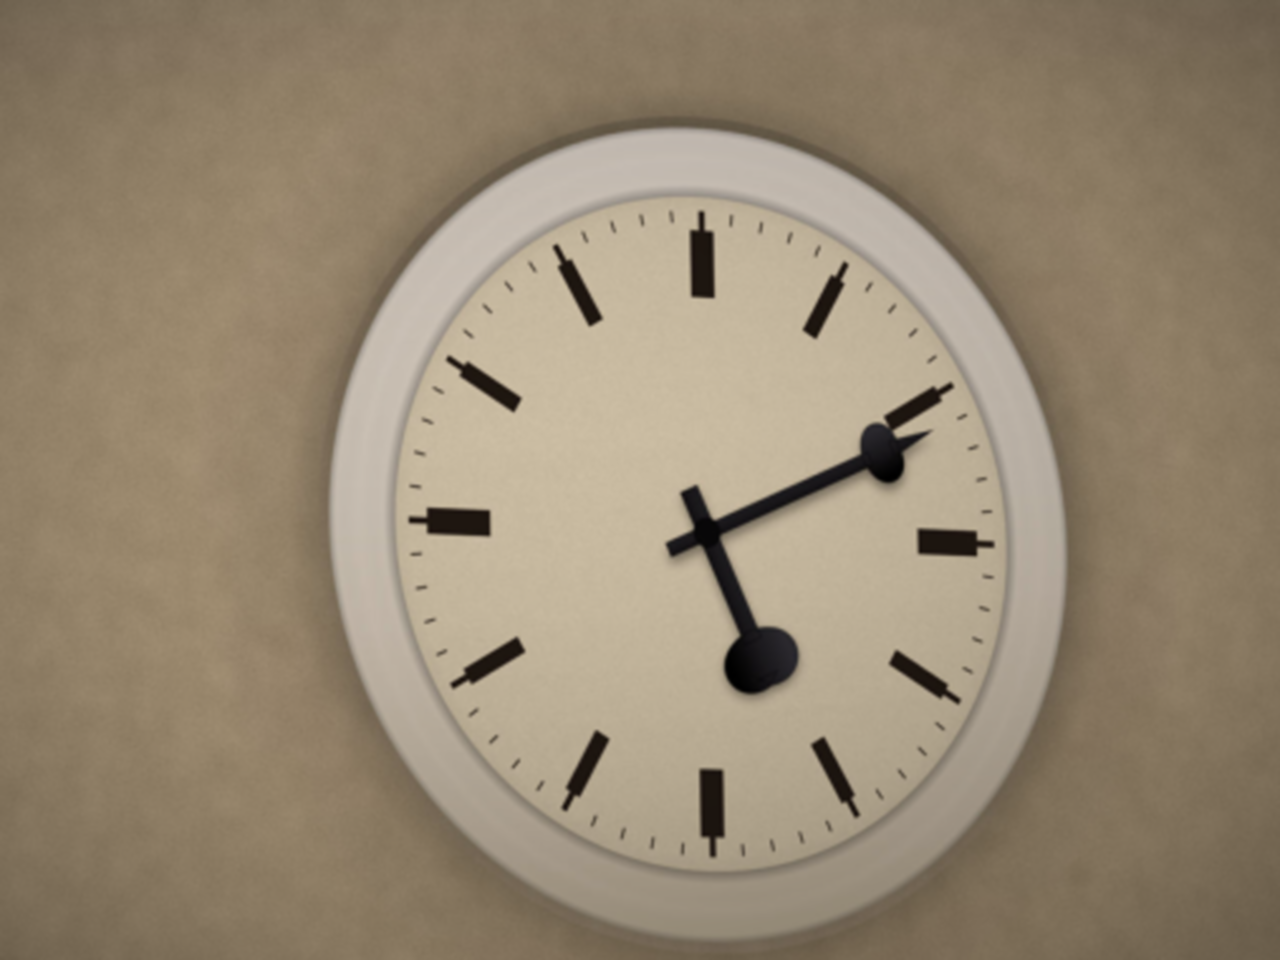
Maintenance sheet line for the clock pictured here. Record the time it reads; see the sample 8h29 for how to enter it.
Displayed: 5h11
